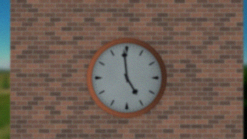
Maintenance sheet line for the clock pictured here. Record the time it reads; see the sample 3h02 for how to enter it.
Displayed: 4h59
